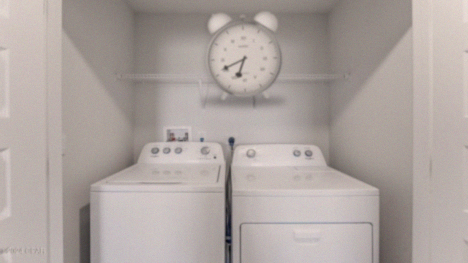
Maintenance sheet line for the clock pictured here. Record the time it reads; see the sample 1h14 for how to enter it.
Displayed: 6h41
